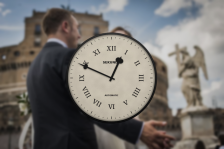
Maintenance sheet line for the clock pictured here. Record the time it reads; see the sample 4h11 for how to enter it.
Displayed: 12h49
